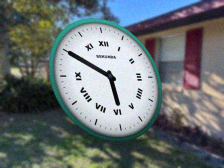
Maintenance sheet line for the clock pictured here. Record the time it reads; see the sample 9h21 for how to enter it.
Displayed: 5h50
